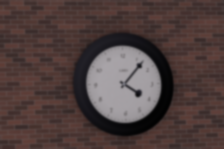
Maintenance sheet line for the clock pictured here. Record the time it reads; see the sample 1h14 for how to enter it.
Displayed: 4h07
